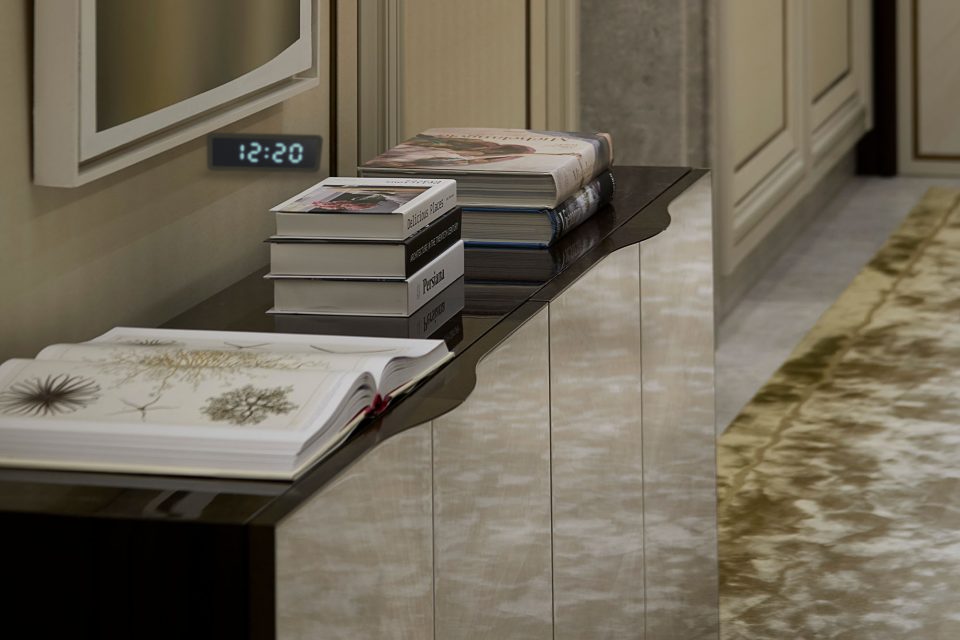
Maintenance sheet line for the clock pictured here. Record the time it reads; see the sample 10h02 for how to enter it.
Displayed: 12h20
